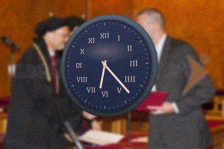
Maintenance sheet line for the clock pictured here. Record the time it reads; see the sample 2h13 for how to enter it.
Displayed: 6h23
